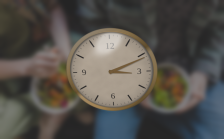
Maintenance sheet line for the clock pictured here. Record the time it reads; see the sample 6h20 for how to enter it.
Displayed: 3h11
